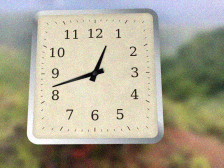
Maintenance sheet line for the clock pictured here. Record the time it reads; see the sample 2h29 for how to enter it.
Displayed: 12h42
